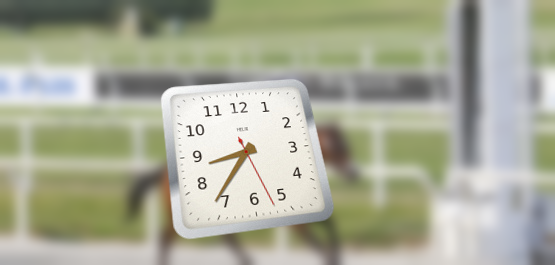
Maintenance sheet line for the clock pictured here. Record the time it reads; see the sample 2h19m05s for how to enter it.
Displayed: 8h36m27s
